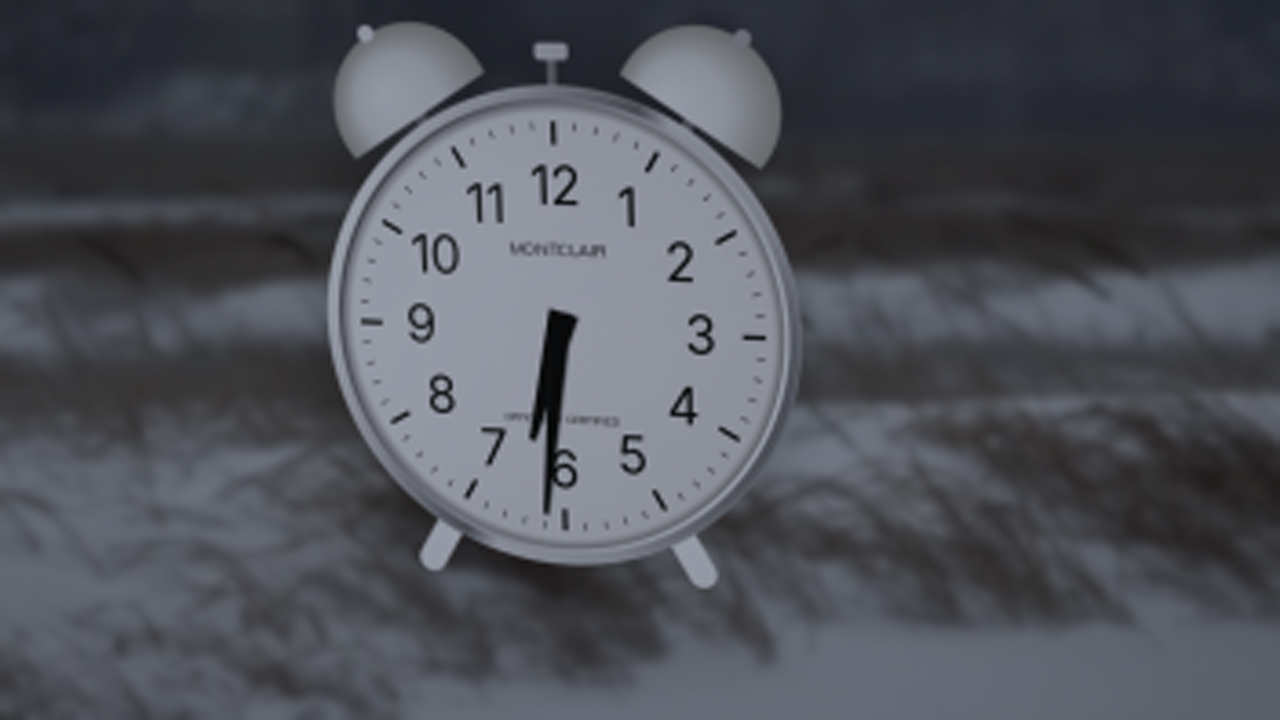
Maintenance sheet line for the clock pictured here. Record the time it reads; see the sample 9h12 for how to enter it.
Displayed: 6h31
